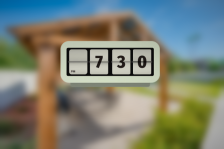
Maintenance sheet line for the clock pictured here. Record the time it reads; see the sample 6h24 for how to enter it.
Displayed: 7h30
